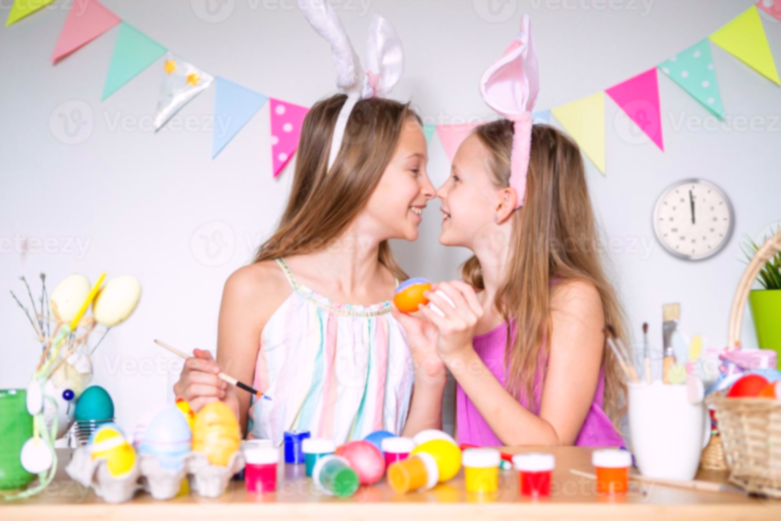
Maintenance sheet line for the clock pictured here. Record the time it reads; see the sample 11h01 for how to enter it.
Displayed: 11h59
